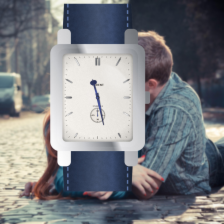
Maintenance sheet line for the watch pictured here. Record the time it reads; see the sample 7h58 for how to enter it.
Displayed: 11h28
